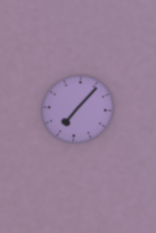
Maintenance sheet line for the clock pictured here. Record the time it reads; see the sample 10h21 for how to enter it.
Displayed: 7h06
